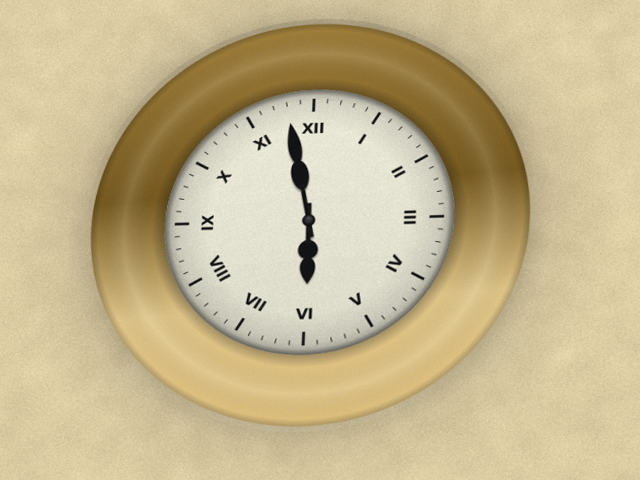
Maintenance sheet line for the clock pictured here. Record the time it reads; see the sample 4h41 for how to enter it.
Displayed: 5h58
